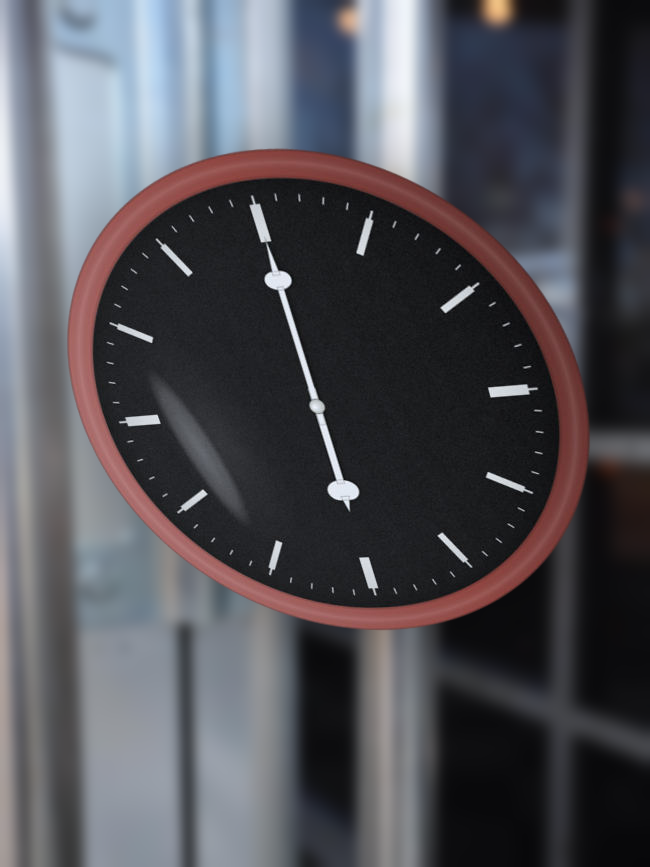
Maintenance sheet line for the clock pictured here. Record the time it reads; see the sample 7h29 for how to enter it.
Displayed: 6h00
